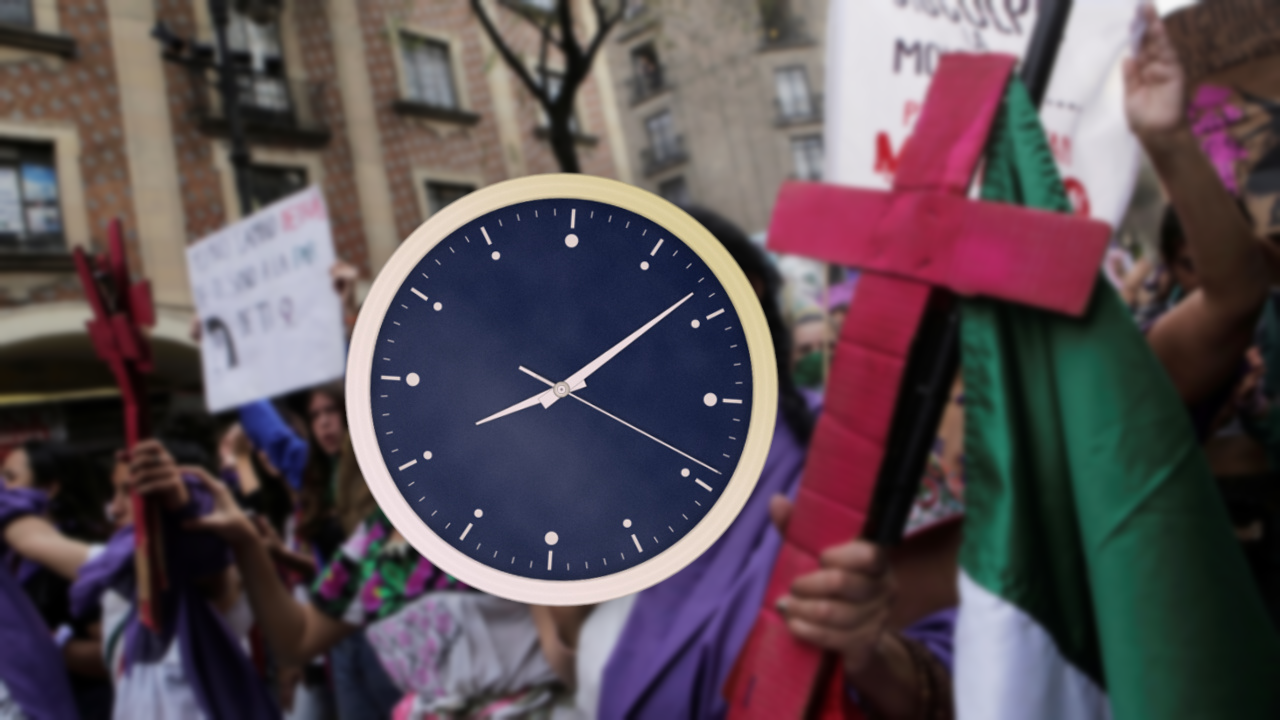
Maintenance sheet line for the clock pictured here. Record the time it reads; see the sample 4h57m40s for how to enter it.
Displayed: 8h08m19s
